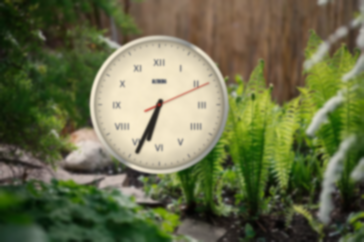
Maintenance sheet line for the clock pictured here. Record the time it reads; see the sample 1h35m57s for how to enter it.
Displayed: 6h34m11s
